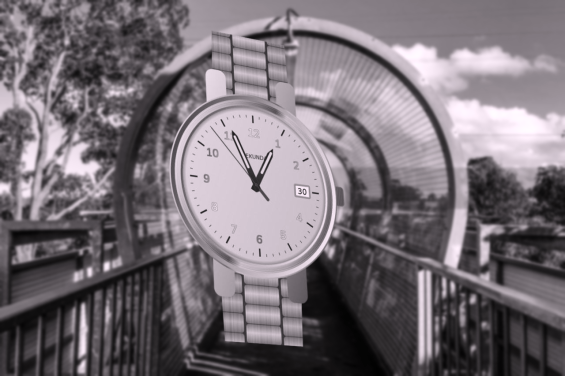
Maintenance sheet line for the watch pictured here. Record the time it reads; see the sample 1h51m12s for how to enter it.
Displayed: 12h55m53s
